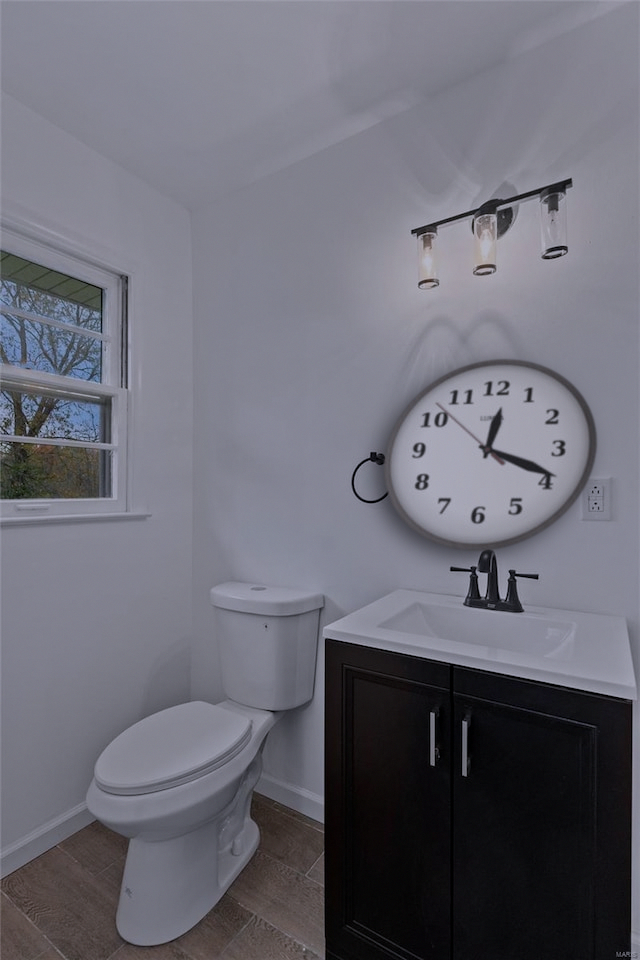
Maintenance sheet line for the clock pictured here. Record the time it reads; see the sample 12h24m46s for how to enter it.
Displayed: 12h18m52s
